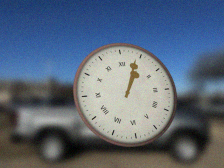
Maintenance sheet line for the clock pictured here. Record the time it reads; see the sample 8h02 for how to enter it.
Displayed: 1h04
